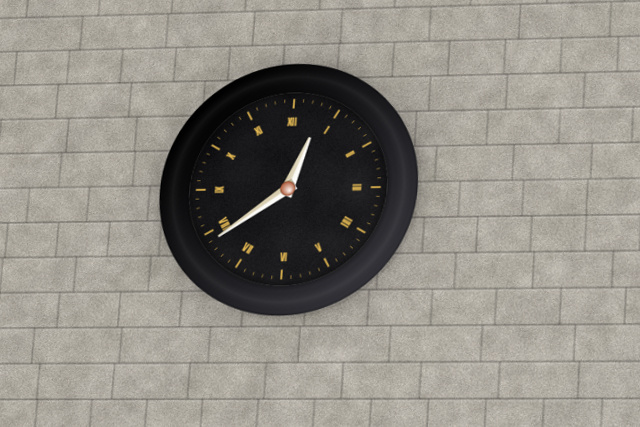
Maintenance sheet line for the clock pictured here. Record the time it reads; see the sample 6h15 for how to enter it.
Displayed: 12h39
